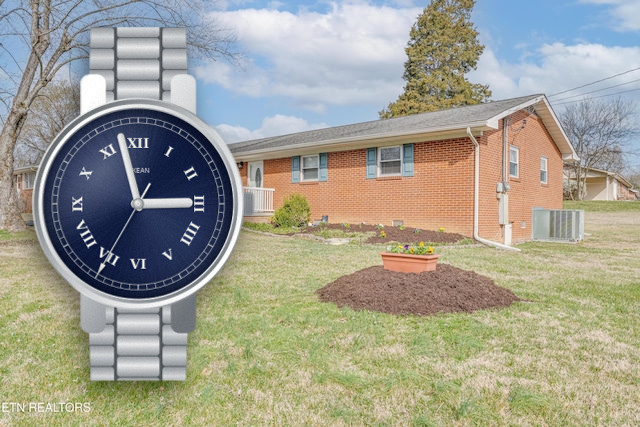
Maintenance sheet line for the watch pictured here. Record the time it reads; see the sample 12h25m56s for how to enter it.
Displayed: 2h57m35s
